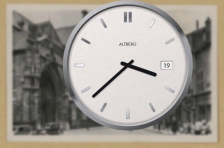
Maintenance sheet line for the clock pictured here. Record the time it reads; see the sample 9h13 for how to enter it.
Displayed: 3h38
